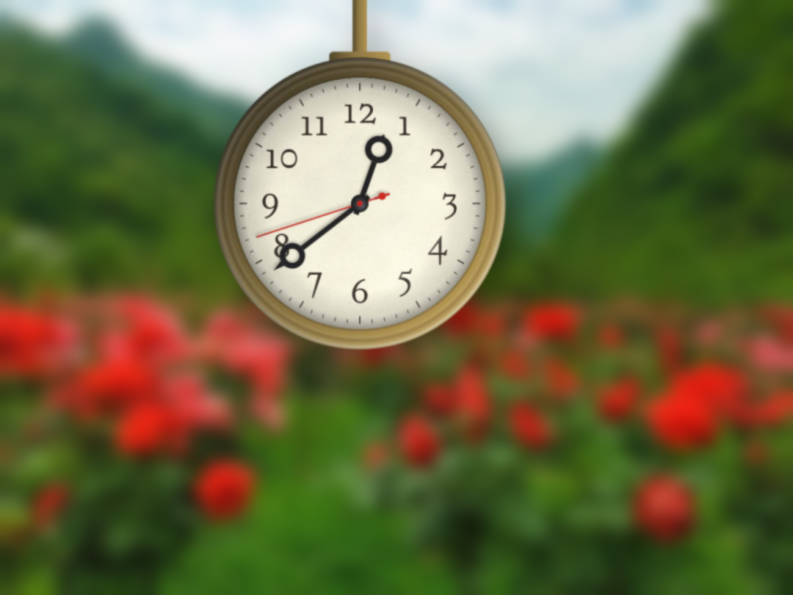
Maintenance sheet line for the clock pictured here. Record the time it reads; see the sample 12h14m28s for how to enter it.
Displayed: 12h38m42s
